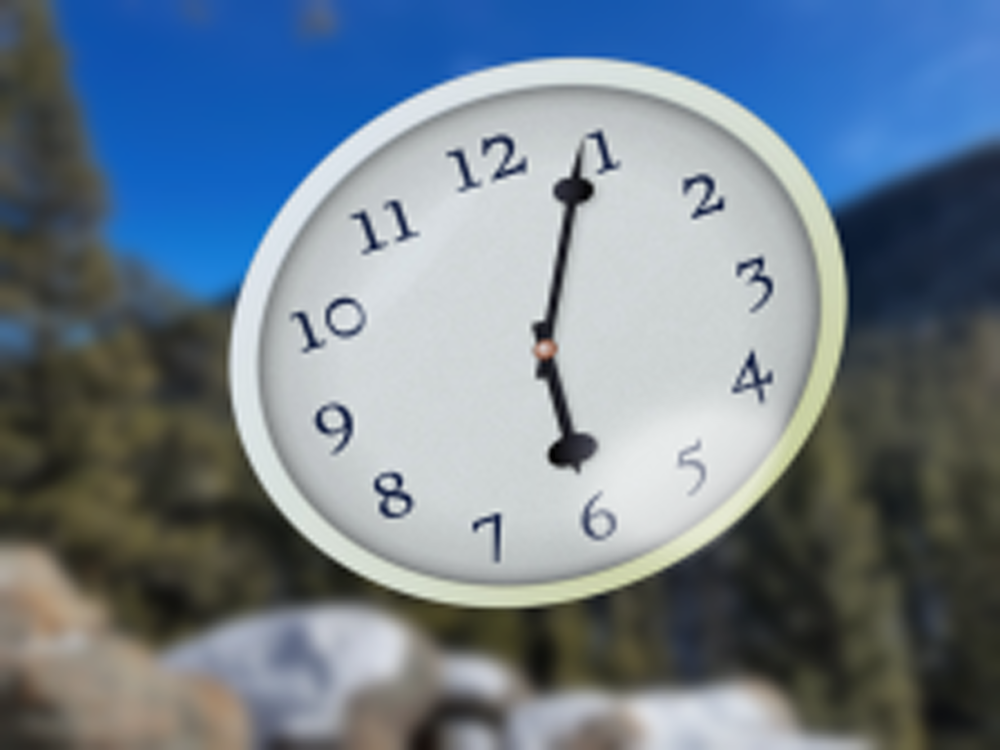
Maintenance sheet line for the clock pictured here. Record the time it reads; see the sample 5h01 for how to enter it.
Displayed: 6h04
